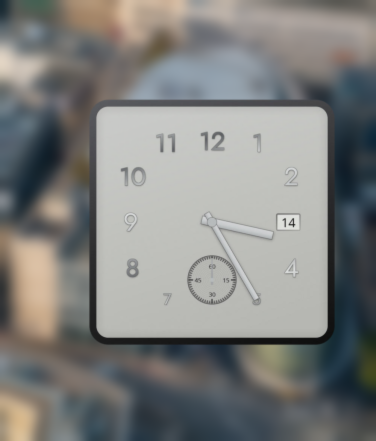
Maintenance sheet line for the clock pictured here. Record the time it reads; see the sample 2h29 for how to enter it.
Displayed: 3h25
